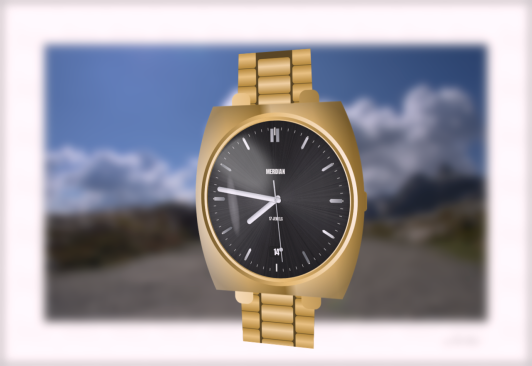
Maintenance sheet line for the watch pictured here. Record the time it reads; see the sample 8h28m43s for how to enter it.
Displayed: 7h46m29s
